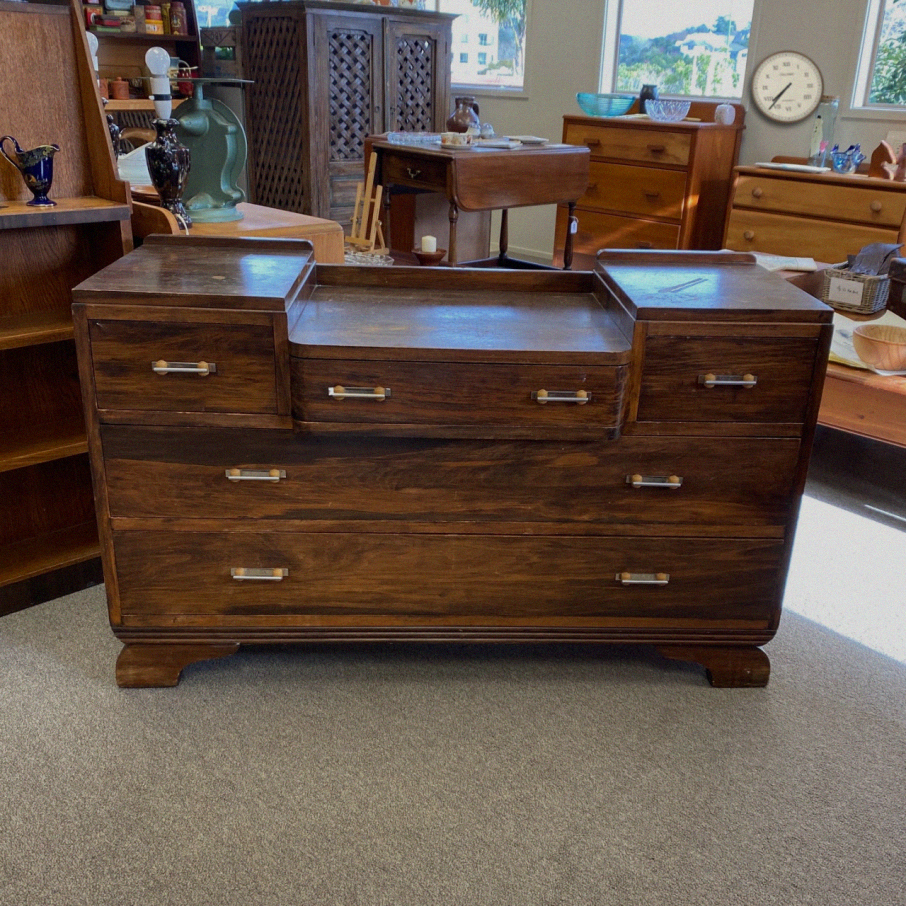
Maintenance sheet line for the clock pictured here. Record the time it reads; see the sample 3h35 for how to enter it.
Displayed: 7h37
